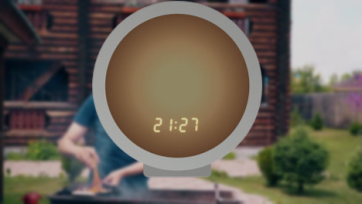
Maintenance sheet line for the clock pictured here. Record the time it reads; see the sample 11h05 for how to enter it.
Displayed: 21h27
